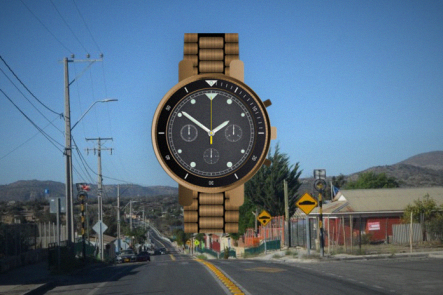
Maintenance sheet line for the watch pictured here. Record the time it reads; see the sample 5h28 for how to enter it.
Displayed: 1h51
